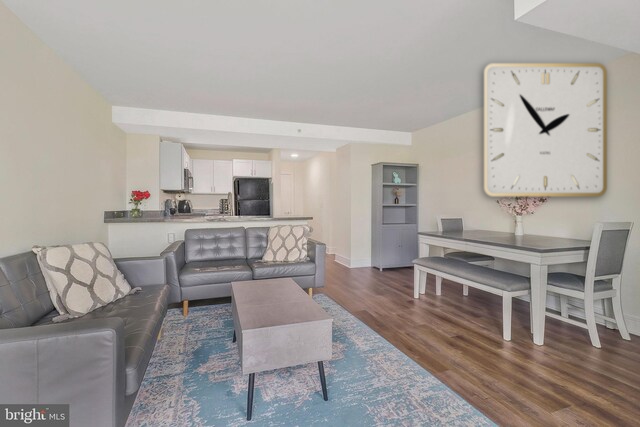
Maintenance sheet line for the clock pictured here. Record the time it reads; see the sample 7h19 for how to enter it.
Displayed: 1h54
